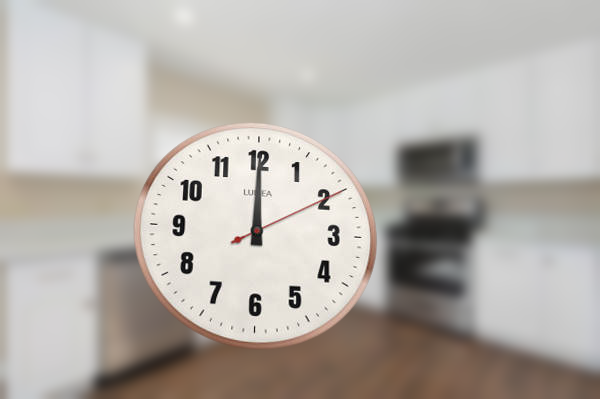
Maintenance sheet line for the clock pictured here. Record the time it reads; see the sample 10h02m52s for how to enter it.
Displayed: 12h00m10s
